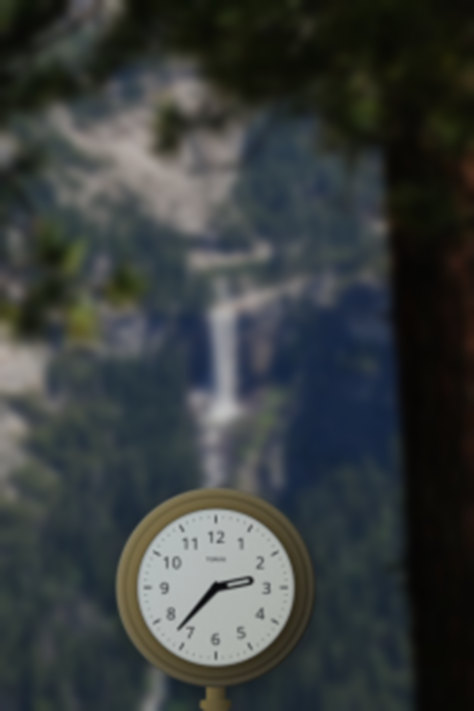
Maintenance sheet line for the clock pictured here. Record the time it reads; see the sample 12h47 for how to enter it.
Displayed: 2h37
